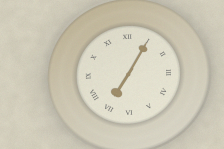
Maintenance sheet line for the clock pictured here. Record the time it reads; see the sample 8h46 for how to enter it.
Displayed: 7h05
